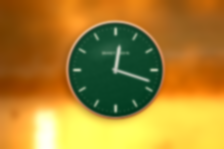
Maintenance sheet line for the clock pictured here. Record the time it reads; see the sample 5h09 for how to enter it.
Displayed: 12h18
